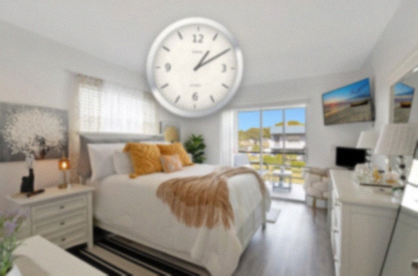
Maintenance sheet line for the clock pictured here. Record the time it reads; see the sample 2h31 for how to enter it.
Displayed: 1h10
